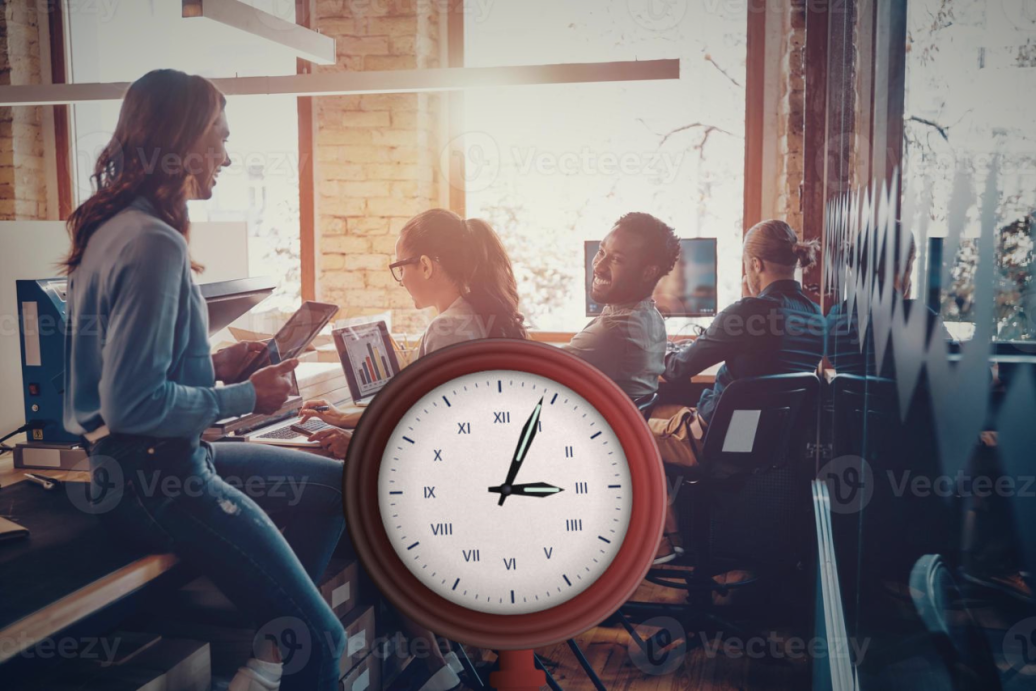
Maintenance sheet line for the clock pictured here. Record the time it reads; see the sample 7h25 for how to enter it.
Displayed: 3h04
